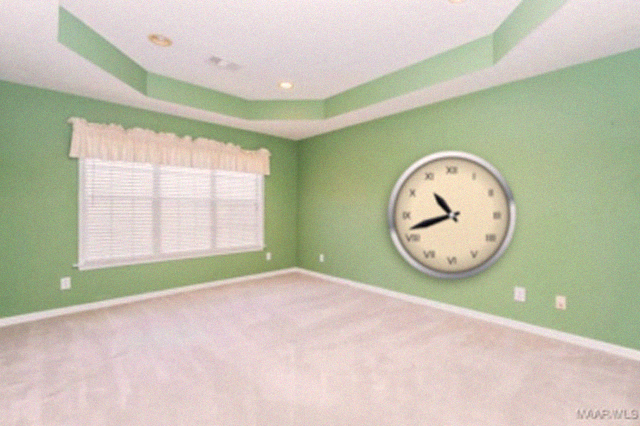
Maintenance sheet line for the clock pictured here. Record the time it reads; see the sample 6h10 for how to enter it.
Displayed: 10h42
